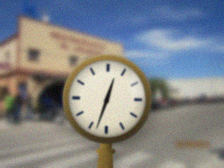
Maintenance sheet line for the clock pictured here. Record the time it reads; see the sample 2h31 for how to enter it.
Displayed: 12h33
